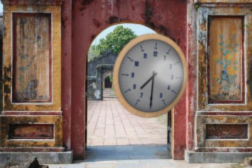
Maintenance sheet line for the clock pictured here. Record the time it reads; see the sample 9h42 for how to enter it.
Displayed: 7h30
